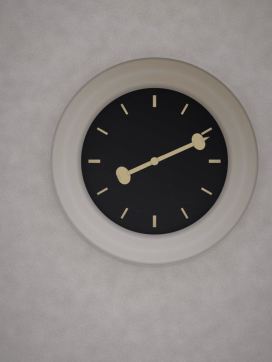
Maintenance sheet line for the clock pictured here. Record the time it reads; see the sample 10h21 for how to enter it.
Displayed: 8h11
